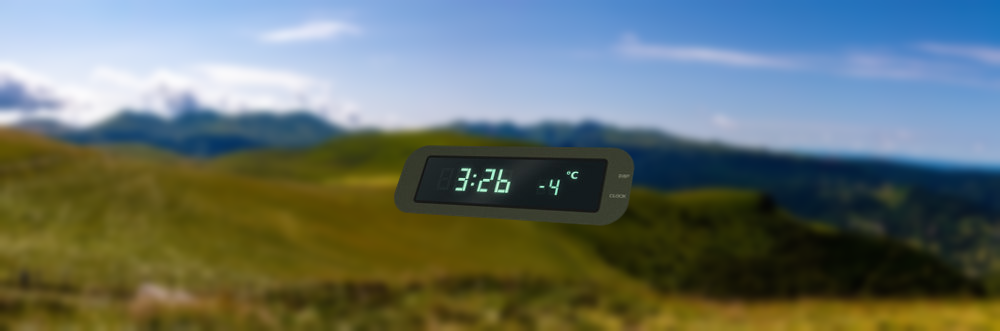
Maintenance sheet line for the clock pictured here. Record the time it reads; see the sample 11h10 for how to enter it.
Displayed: 3h26
